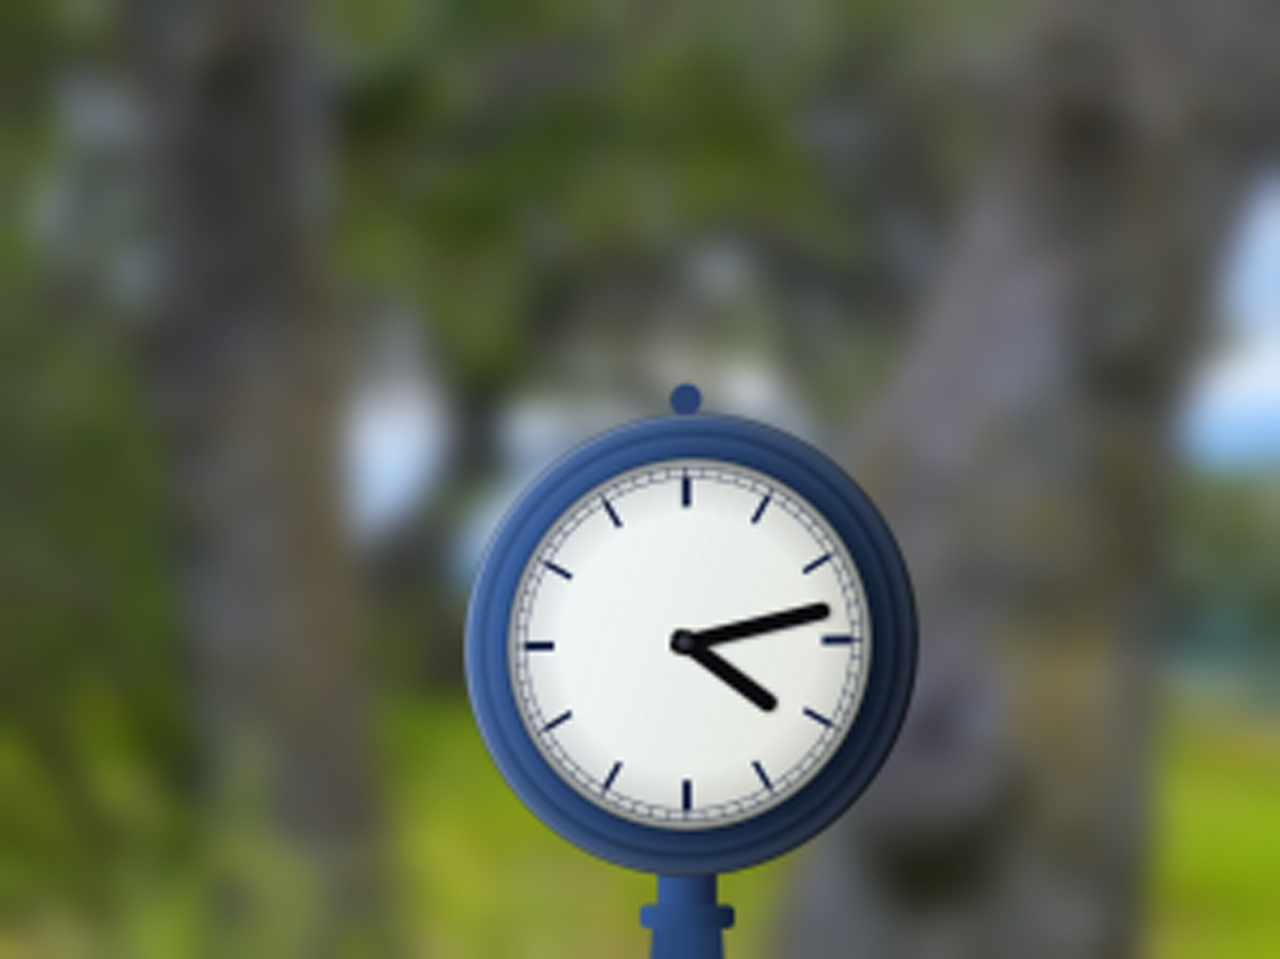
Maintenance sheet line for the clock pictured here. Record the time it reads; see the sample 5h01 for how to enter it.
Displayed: 4h13
